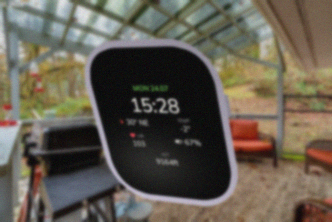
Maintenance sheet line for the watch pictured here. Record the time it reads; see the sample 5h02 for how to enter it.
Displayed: 15h28
